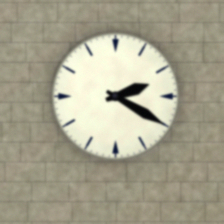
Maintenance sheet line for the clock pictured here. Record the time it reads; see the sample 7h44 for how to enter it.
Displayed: 2h20
